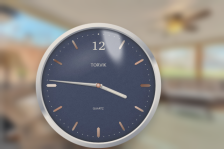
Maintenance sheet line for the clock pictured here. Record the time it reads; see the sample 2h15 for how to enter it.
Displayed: 3h46
